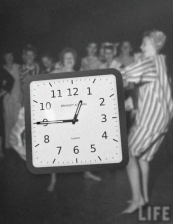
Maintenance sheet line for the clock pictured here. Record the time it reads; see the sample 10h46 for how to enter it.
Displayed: 12h45
